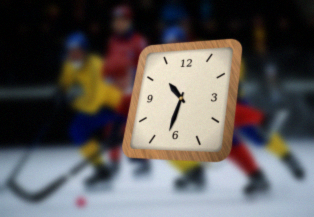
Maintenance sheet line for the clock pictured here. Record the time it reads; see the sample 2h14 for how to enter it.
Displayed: 10h32
